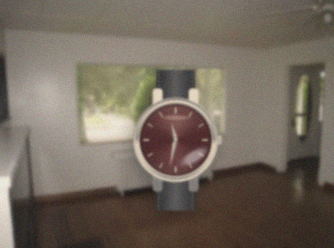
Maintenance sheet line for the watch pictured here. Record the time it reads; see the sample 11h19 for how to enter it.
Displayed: 11h32
